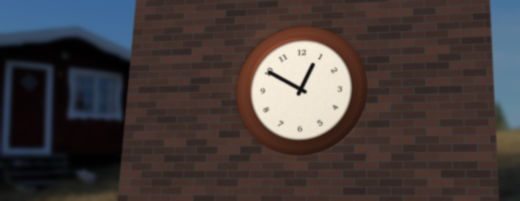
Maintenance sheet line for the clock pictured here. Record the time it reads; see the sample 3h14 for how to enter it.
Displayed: 12h50
